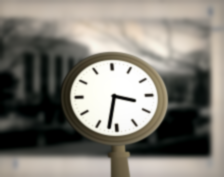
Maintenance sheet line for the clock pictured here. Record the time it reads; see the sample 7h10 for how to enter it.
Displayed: 3h32
